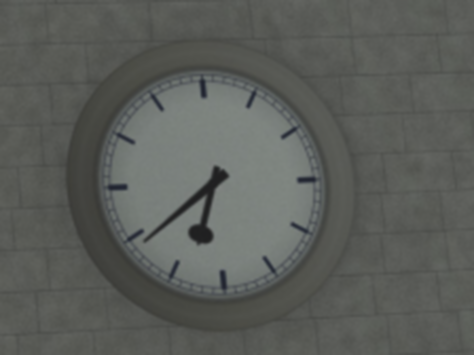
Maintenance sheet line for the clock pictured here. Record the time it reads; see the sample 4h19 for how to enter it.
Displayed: 6h39
